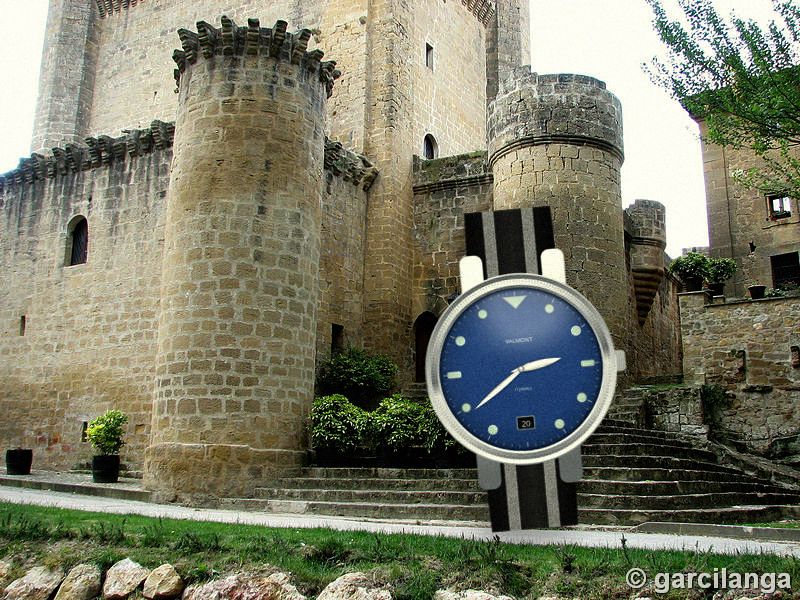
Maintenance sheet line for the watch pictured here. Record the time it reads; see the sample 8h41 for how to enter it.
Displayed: 2h39
